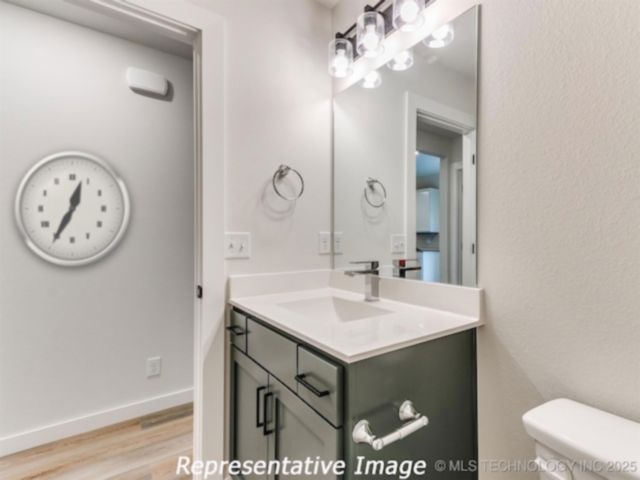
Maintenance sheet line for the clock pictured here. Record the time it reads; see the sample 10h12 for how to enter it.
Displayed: 12h35
